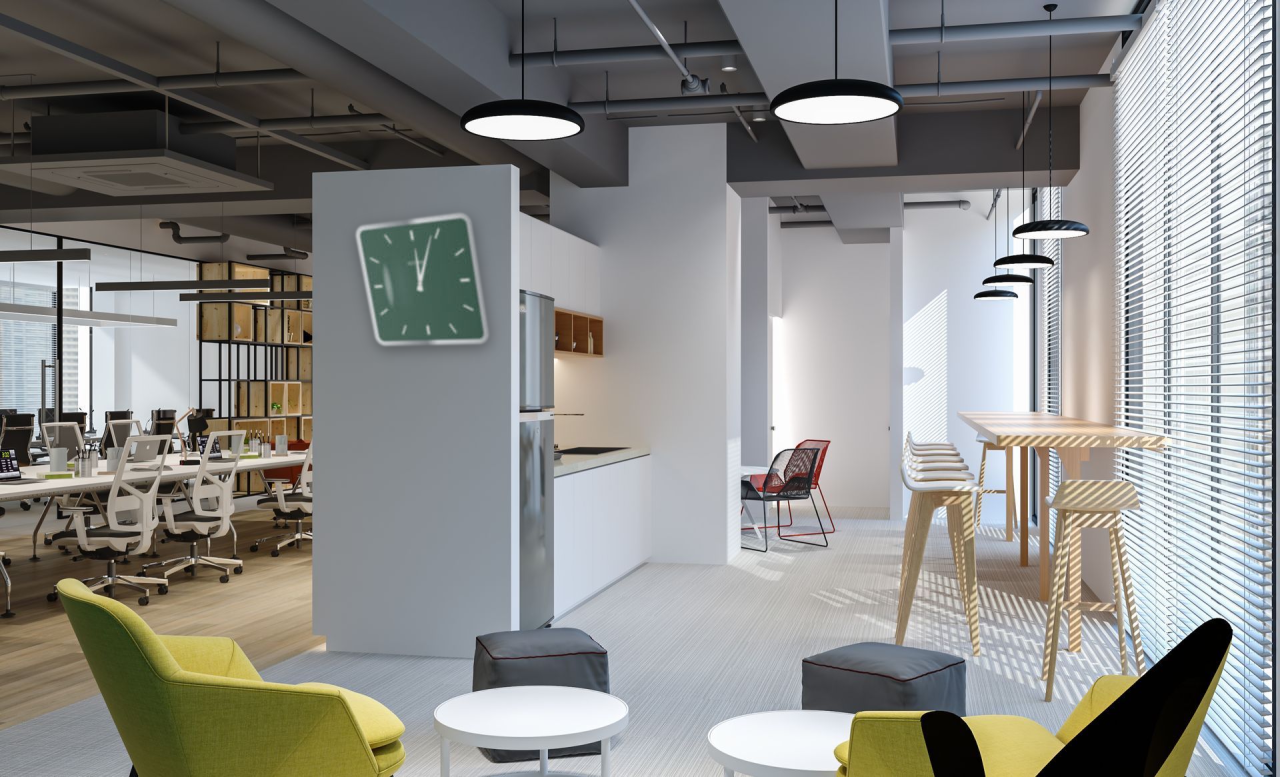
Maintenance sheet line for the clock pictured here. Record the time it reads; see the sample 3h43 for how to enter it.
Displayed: 12h04
